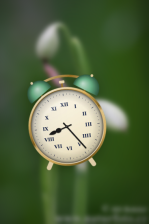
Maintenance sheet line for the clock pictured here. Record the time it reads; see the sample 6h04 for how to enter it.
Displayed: 8h24
